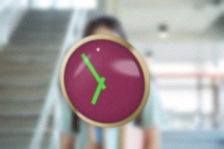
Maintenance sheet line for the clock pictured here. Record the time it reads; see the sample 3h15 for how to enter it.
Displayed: 6h55
